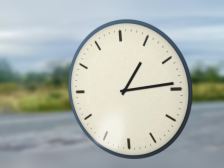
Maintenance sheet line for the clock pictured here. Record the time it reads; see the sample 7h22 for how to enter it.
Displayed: 1h14
